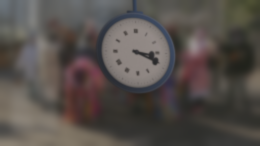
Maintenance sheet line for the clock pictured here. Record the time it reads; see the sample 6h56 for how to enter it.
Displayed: 3h19
